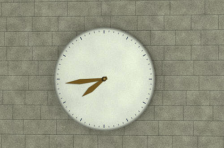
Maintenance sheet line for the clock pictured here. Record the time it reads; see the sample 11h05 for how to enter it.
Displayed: 7h44
